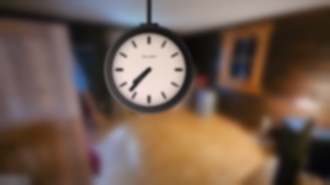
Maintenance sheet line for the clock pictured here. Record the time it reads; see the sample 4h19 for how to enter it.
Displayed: 7h37
